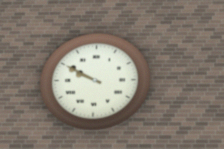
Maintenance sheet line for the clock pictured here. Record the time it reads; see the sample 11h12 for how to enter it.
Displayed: 9h50
